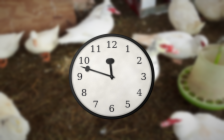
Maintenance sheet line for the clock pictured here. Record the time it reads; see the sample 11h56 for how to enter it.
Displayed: 11h48
